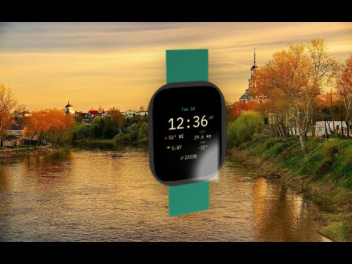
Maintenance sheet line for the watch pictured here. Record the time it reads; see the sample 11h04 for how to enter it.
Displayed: 12h36
